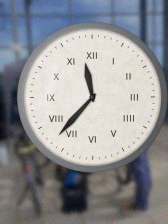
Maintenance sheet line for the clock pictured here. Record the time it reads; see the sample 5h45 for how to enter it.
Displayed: 11h37
